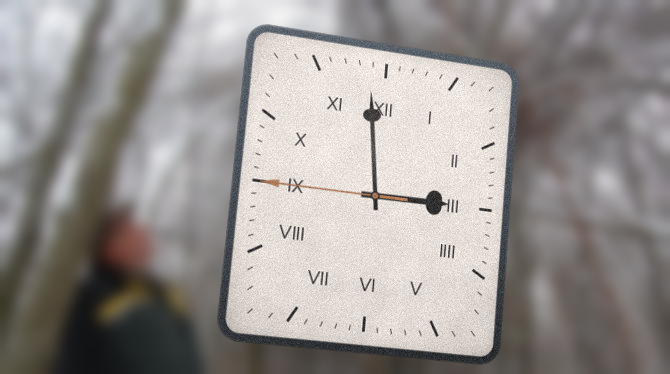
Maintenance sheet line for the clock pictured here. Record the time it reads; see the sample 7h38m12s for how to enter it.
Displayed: 2h58m45s
